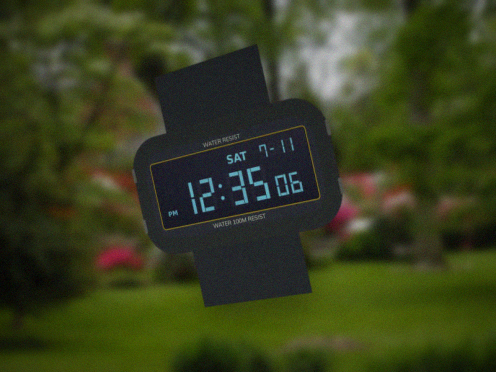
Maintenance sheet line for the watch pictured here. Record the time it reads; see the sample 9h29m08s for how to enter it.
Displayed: 12h35m06s
